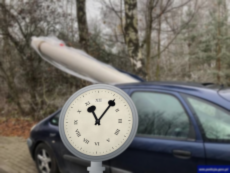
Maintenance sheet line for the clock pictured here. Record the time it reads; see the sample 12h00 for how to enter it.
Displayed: 11h06
